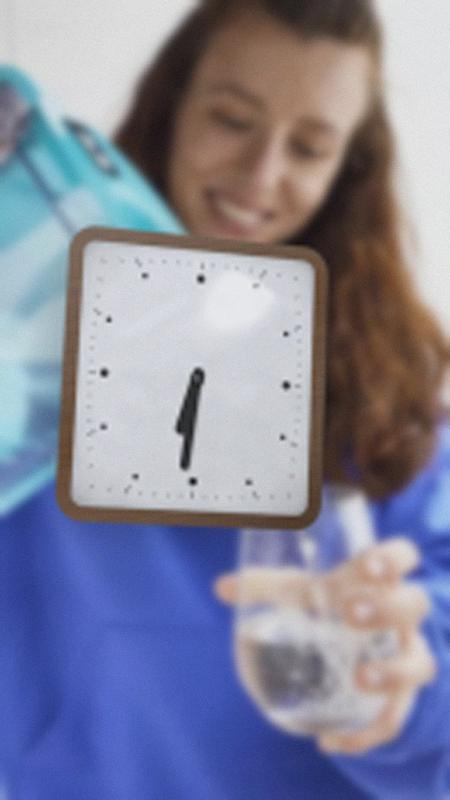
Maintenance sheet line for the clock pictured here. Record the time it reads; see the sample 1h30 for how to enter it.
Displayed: 6h31
